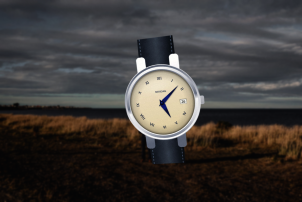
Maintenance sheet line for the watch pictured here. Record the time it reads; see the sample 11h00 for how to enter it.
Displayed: 5h08
